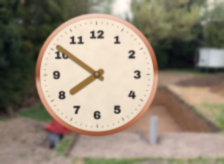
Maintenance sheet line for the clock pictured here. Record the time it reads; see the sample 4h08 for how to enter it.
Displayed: 7h51
